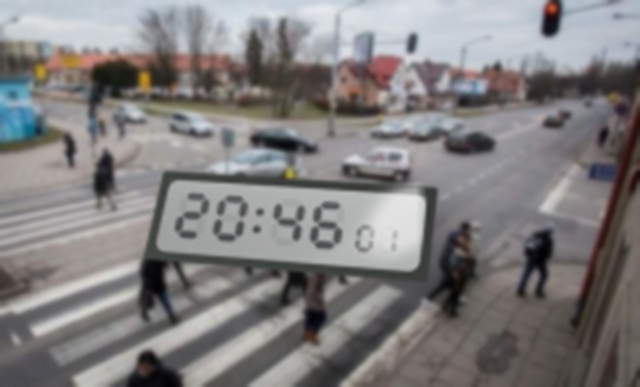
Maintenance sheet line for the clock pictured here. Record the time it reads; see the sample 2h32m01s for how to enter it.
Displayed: 20h46m01s
